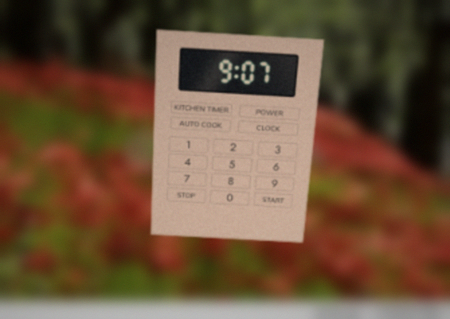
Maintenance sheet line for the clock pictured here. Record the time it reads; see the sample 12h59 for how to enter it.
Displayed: 9h07
